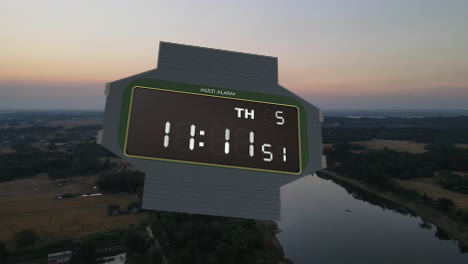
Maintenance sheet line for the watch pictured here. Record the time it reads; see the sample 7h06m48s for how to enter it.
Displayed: 11h11m51s
